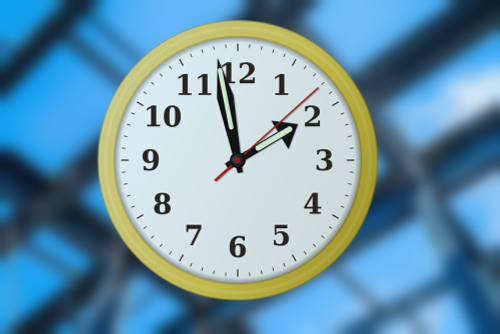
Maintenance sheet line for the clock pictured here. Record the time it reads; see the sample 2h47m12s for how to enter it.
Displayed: 1h58m08s
